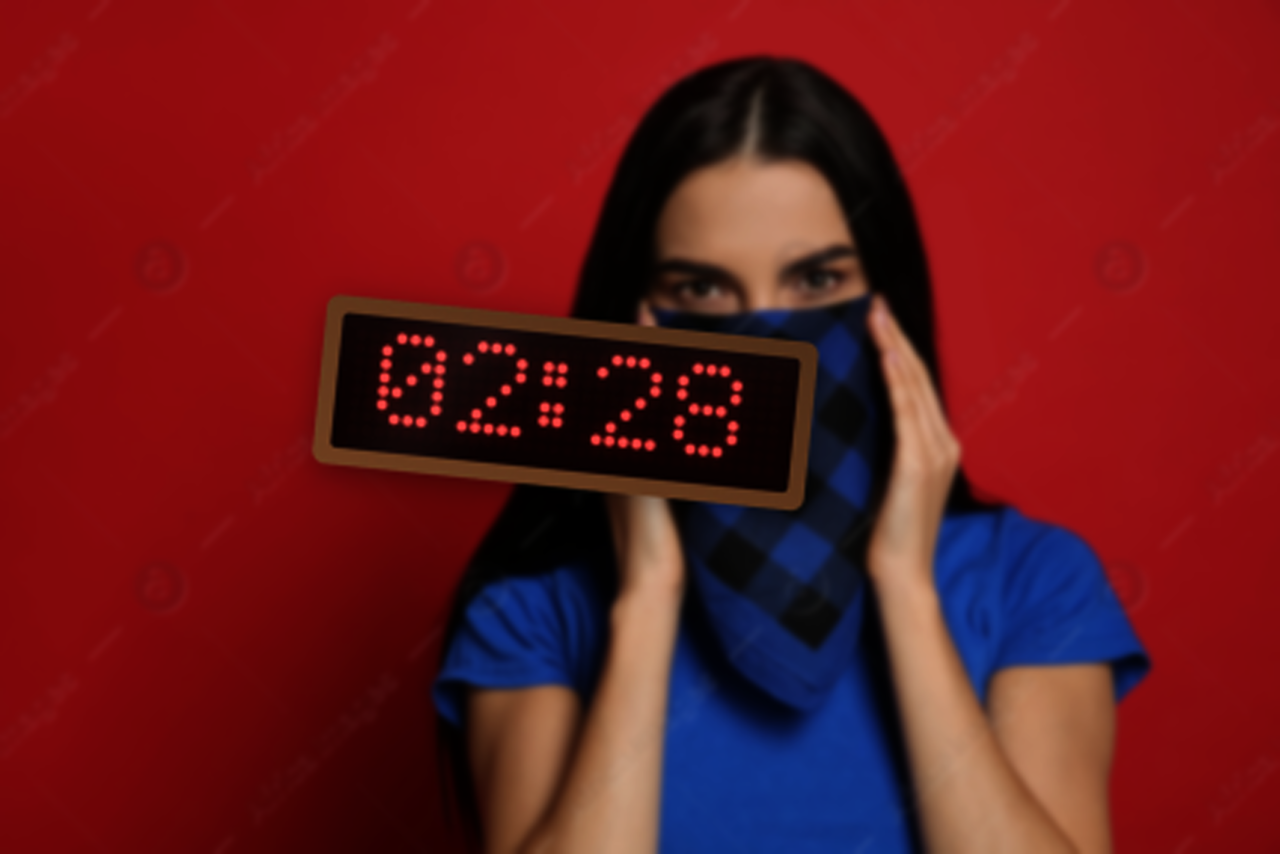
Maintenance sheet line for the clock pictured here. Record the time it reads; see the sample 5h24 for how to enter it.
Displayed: 2h28
